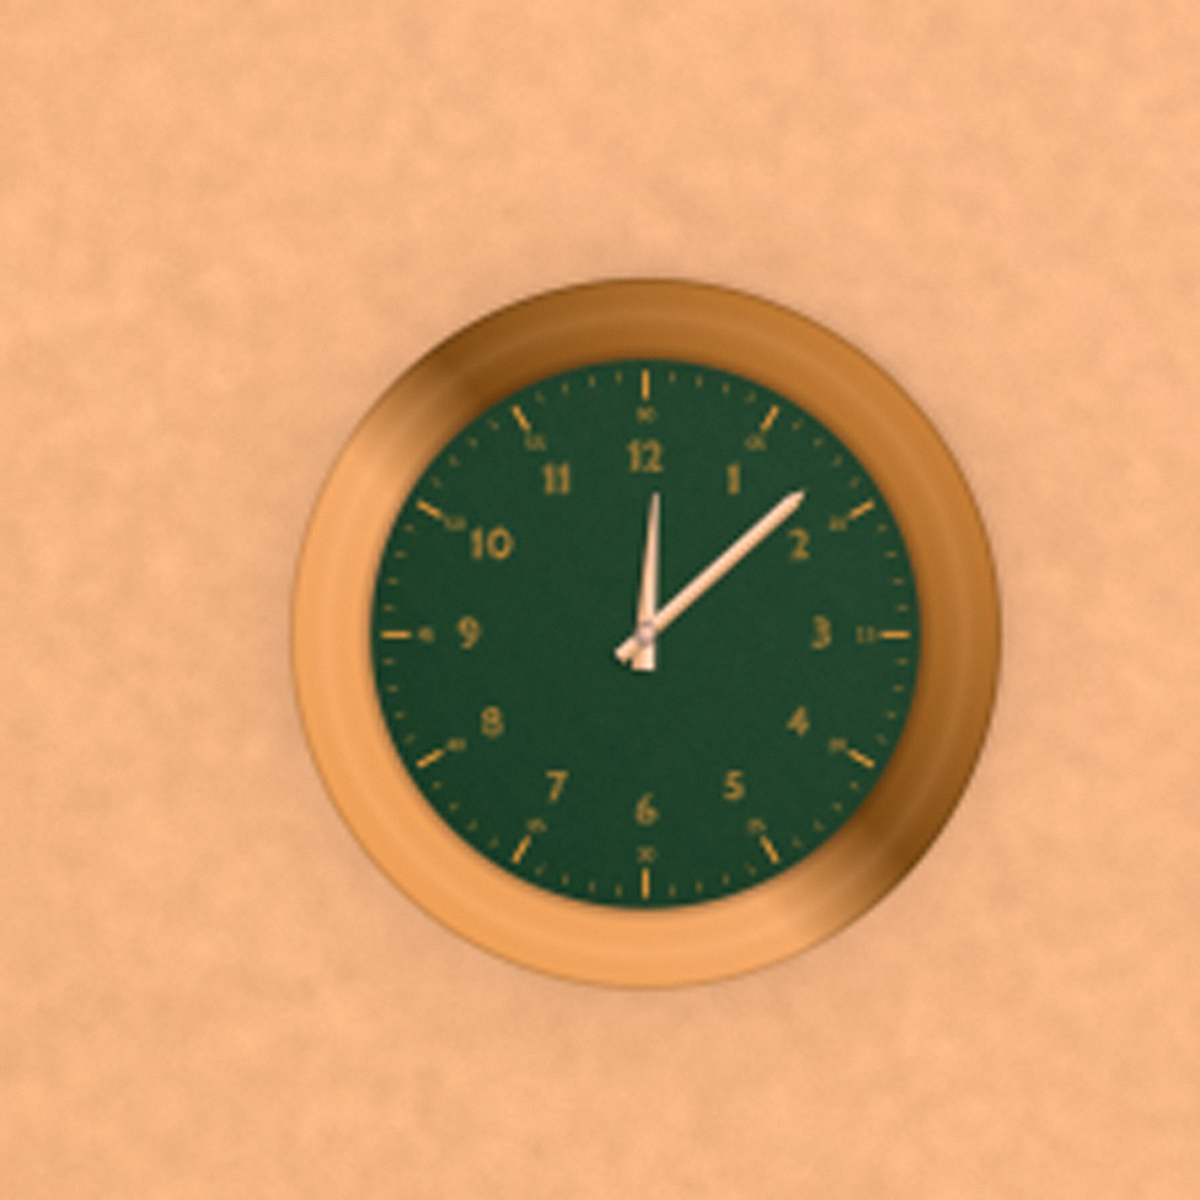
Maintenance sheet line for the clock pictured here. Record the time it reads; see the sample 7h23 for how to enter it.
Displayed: 12h08
